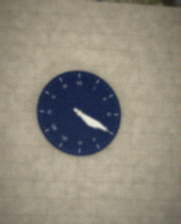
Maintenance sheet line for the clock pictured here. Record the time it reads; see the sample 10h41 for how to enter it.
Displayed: 4h20
